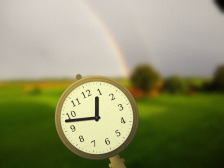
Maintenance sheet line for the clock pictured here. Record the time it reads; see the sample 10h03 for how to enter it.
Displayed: 12h48
